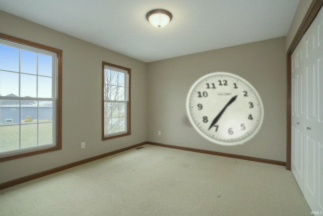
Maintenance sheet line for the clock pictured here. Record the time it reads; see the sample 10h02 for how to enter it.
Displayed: 1h37
